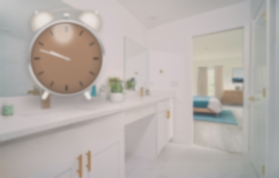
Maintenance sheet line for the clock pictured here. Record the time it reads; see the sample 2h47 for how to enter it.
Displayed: 9h48
